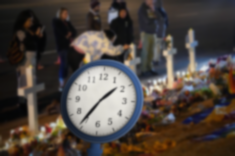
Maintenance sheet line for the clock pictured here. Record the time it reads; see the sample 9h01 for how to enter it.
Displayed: 1h36
